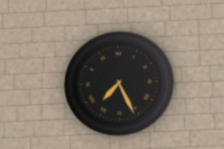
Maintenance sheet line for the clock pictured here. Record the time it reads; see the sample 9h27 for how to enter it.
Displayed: 7h26
